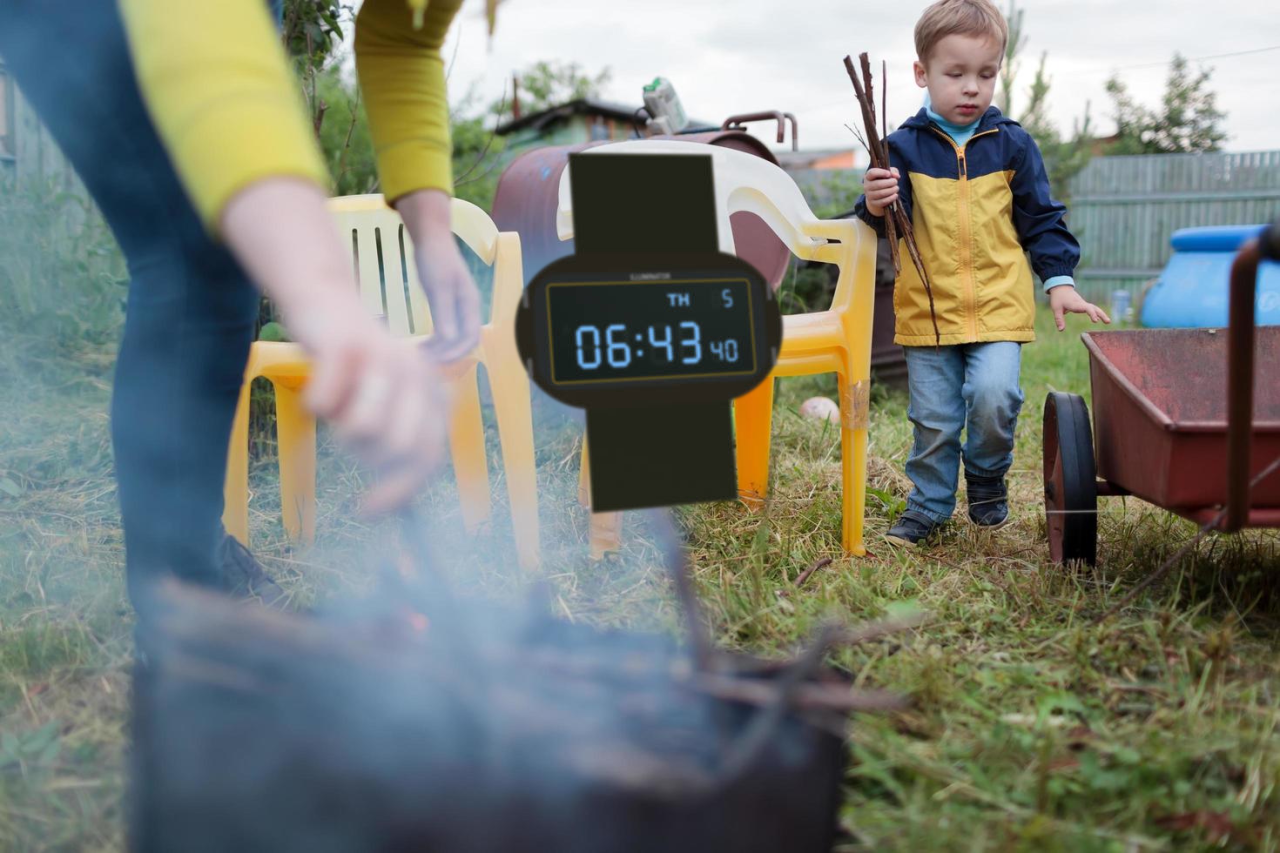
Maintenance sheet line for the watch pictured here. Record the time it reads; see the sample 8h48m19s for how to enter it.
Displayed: 6h43m40s
